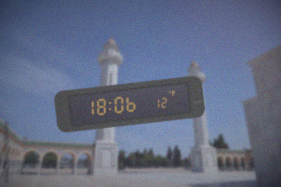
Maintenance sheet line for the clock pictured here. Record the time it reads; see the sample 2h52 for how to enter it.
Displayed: 18h06
